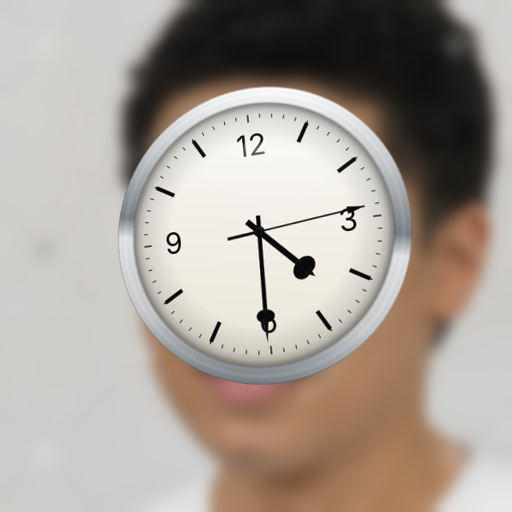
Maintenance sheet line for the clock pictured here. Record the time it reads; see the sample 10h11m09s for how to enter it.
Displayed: 4h30m14s
